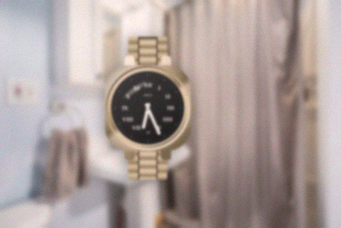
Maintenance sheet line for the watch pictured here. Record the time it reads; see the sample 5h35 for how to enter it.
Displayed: 6h26
